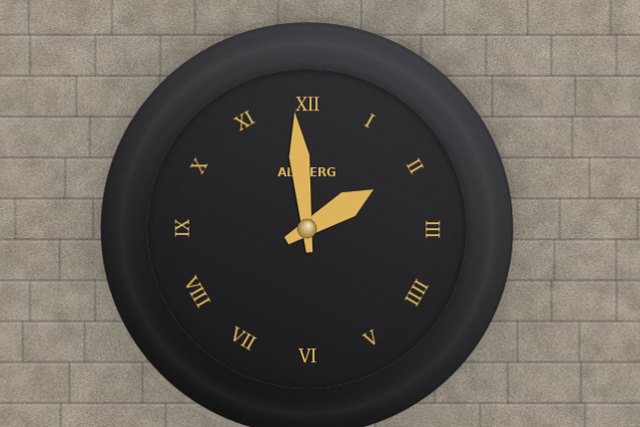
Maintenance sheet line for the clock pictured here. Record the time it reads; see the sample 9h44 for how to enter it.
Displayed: 1h59
